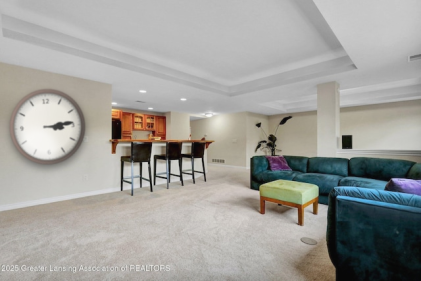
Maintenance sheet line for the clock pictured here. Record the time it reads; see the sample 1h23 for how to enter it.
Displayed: 3h14
